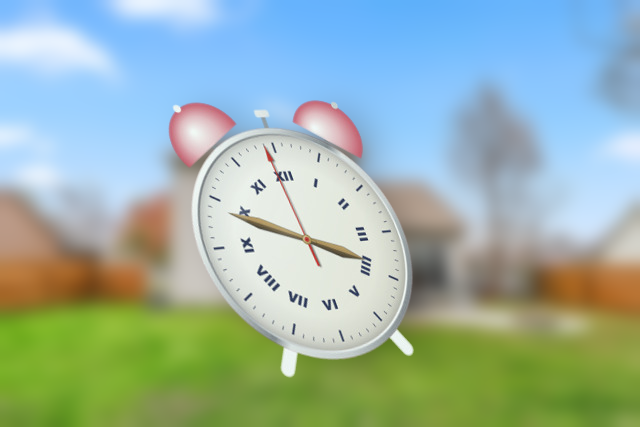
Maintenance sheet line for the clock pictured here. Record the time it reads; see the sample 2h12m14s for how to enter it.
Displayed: 3h48m59s
